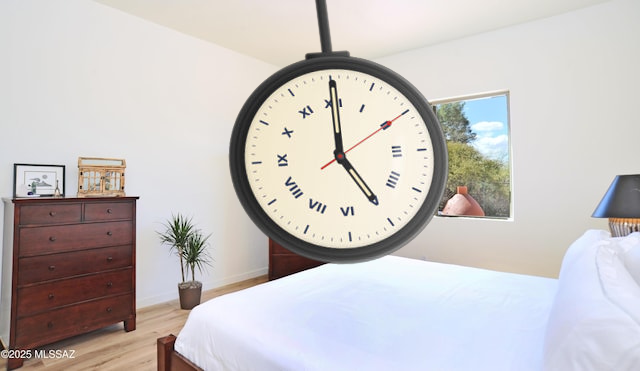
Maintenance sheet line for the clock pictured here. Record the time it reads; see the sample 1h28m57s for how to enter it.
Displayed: 5h00m10s
